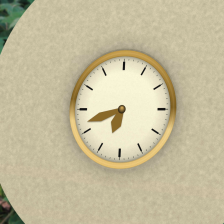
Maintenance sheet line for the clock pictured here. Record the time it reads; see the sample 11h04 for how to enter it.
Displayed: 6h42
